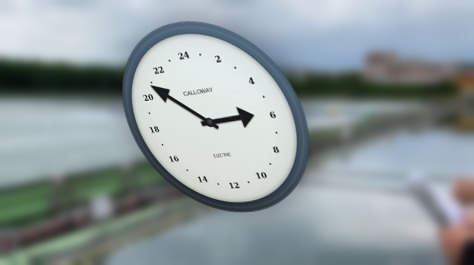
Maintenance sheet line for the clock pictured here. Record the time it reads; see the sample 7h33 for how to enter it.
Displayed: 5h52
